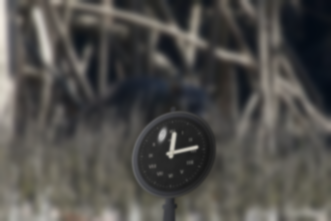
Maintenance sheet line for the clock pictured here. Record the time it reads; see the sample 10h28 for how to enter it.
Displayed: 12h14
